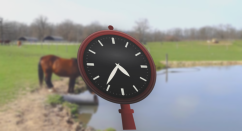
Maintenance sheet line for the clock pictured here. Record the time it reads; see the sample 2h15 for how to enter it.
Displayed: 4h36
